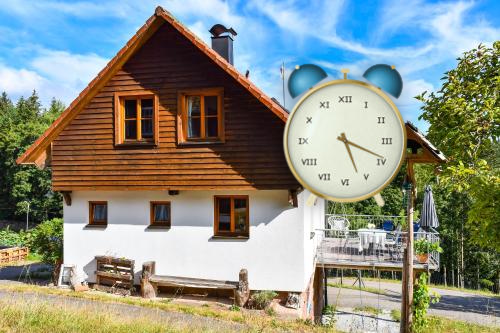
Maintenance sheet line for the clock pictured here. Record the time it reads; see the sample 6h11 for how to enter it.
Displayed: 5h19
